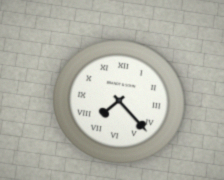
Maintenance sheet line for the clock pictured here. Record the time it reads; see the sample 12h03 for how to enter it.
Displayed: 7h22
